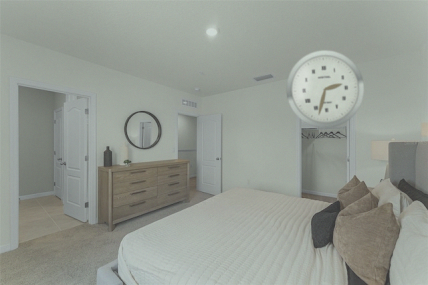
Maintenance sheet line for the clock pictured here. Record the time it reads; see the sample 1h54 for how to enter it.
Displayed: 2h33
